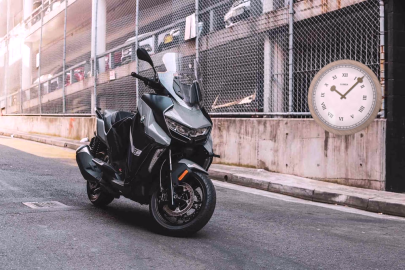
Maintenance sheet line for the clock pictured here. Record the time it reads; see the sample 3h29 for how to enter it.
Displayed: 10h07
